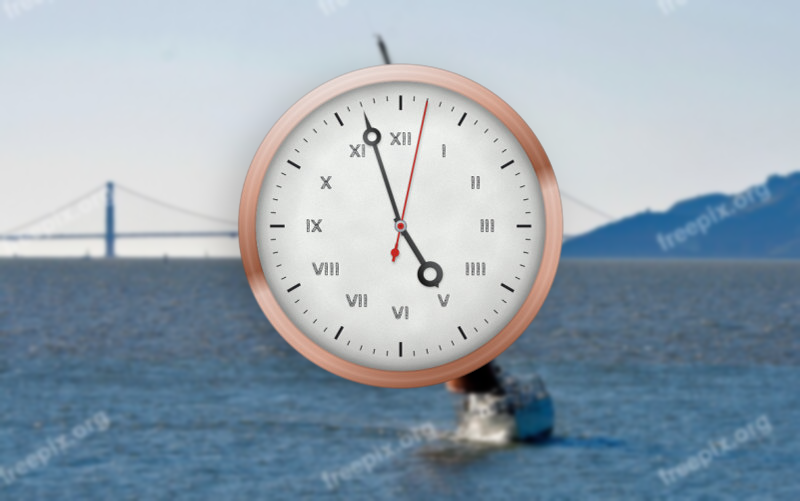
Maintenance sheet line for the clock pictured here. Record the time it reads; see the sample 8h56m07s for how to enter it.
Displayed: 4h57m02s
